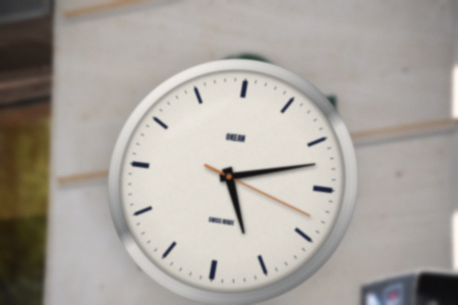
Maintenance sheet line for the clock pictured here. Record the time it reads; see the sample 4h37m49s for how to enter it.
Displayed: 5h12m18s
